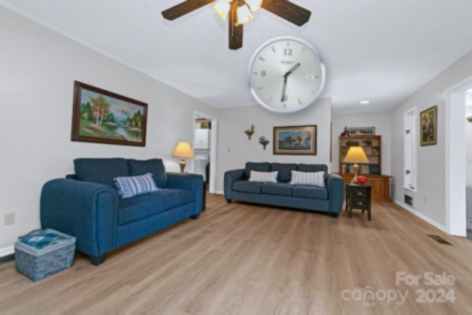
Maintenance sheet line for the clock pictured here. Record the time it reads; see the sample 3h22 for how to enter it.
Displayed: 1h31
